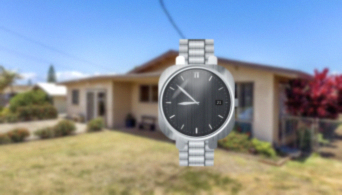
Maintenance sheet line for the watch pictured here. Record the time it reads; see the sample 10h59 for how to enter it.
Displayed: 8h52
